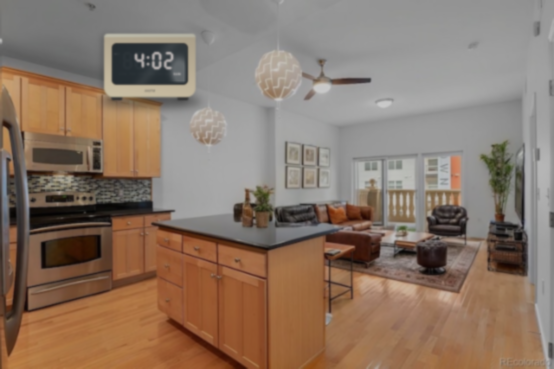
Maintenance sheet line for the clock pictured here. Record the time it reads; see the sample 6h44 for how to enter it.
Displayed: 4h02
